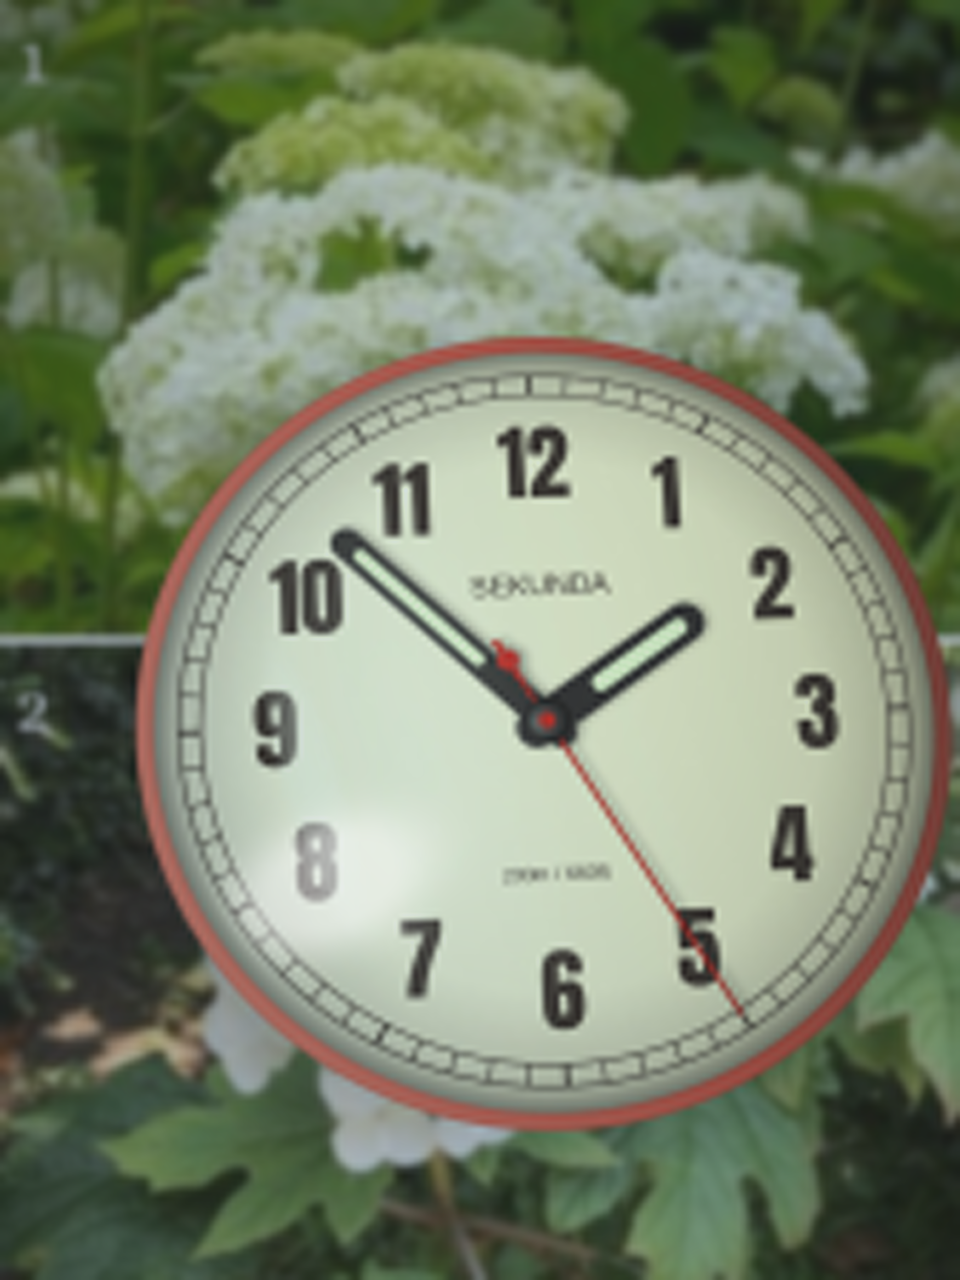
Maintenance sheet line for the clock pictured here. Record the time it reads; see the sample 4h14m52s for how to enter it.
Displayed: 1h52m25s
